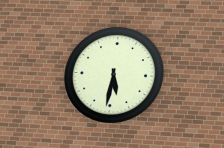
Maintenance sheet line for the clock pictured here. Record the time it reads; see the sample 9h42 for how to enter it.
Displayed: 5h31
